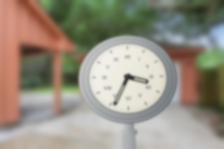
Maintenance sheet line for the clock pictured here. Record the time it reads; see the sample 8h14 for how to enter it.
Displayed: 3h34
